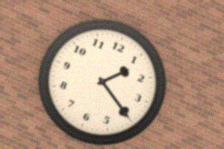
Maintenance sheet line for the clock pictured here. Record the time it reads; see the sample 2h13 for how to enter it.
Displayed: 1h20
